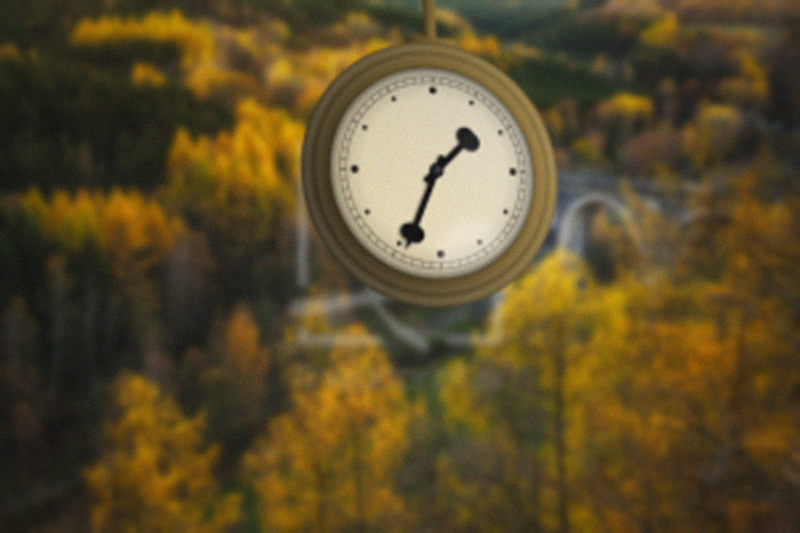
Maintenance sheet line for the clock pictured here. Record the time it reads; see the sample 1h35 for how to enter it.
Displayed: 1h34
